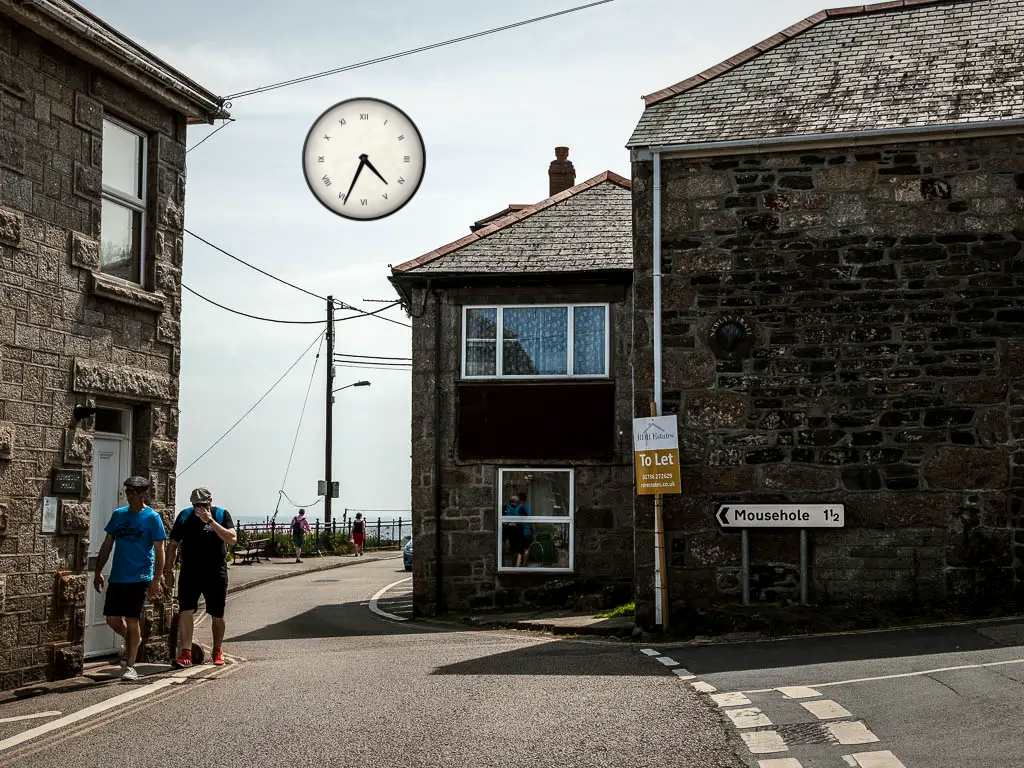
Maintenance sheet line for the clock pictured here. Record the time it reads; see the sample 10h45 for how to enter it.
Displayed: 4h34
